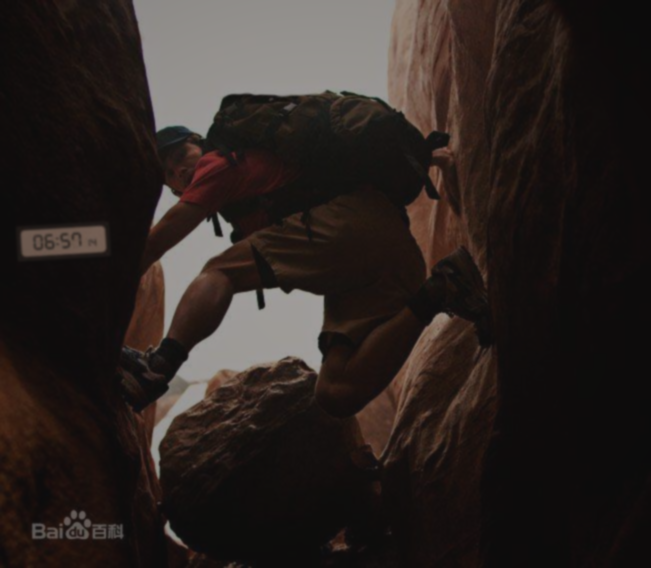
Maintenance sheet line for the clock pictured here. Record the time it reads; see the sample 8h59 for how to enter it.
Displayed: 6h57
